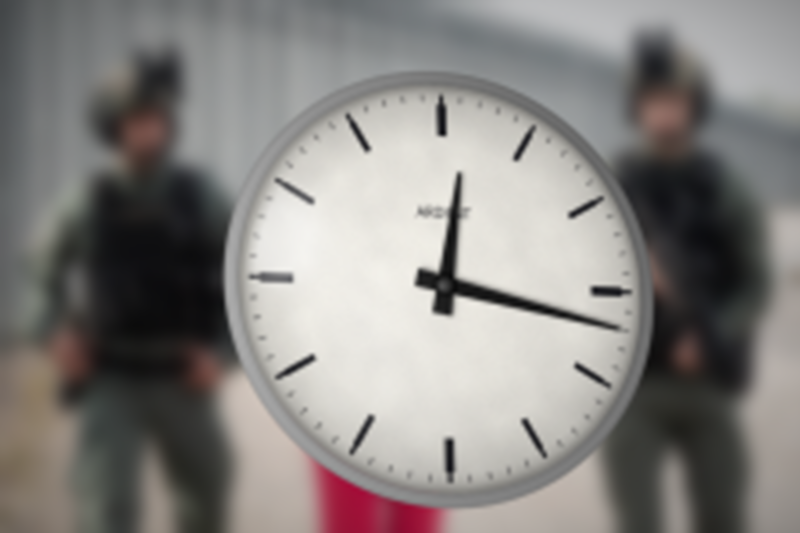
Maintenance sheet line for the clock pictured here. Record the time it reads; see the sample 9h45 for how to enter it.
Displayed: 12h17
